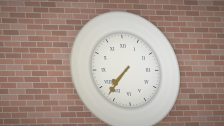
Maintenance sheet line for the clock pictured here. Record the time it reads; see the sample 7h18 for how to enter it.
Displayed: 7h37
